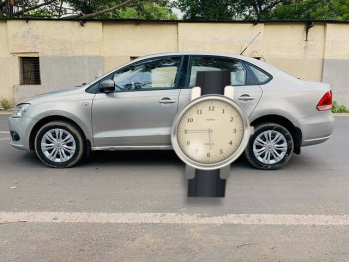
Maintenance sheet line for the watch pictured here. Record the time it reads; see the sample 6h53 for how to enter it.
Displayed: 5h45
